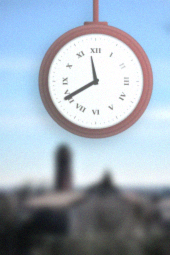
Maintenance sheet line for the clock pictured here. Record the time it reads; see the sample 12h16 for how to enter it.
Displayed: 11h40
